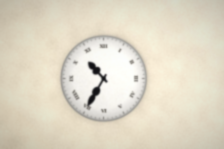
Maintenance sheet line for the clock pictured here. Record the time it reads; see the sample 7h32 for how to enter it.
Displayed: 10h35
